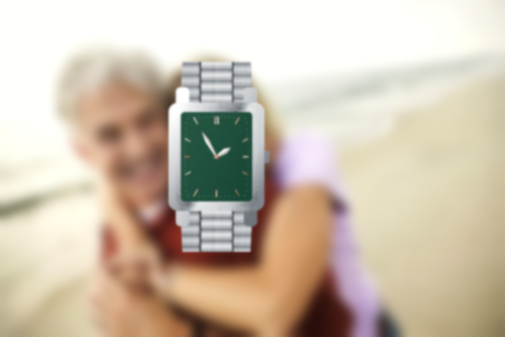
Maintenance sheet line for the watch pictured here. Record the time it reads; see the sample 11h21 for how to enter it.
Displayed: 1h55
